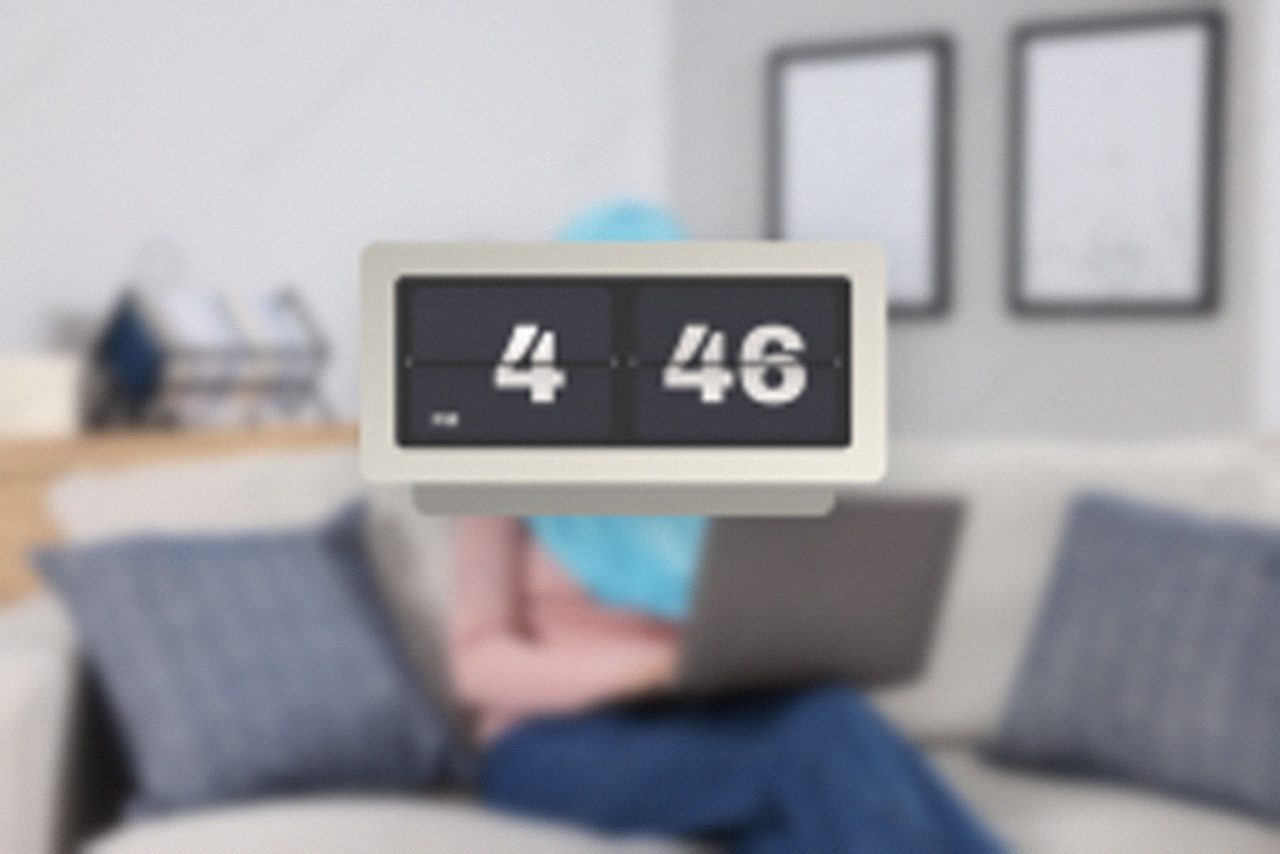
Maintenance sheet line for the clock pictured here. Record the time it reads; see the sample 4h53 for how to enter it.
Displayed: 4h46
